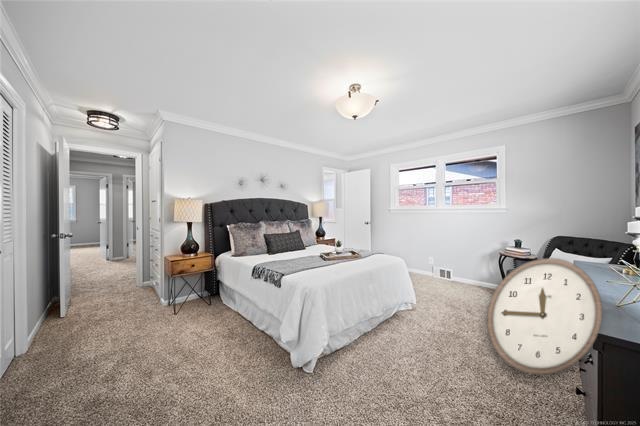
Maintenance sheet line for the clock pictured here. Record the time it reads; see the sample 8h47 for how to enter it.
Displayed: 11h45
